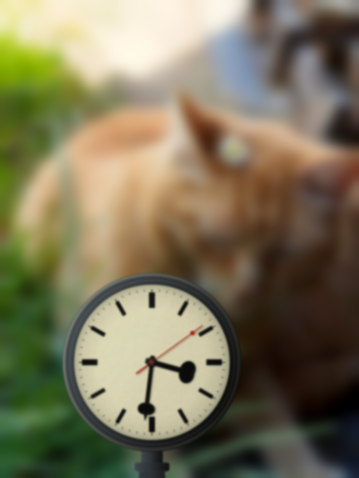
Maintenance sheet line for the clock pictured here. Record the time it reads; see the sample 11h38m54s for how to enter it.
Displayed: 3h31m09s
